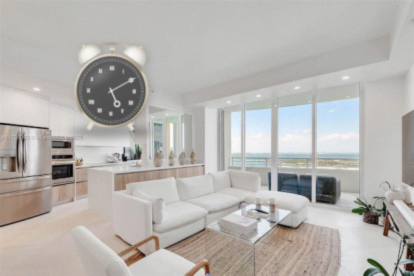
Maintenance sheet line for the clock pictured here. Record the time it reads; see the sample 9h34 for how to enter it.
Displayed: 5h10
